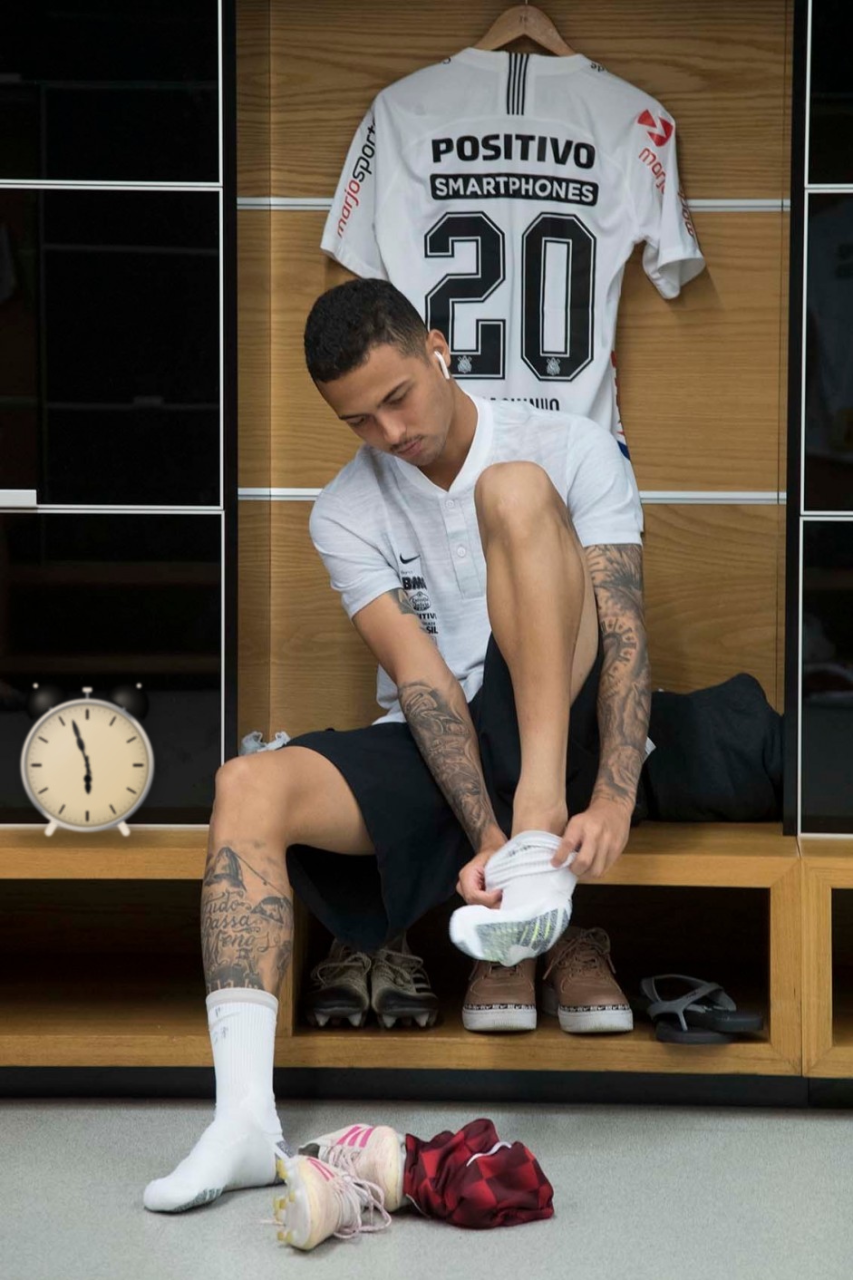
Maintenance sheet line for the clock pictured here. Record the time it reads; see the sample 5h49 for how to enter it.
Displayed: 5h57
